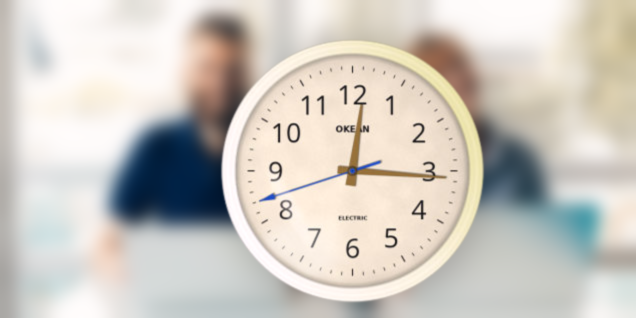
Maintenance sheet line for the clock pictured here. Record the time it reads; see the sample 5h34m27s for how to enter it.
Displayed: 12h15m42s
